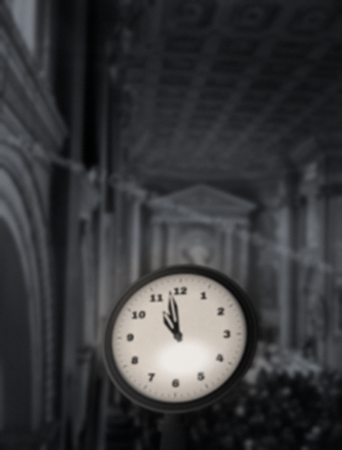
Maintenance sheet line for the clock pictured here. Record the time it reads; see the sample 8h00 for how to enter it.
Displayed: 10h58
